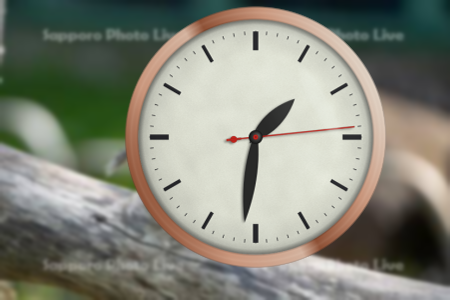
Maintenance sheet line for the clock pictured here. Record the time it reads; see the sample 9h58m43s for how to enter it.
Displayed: 1h31m14s
